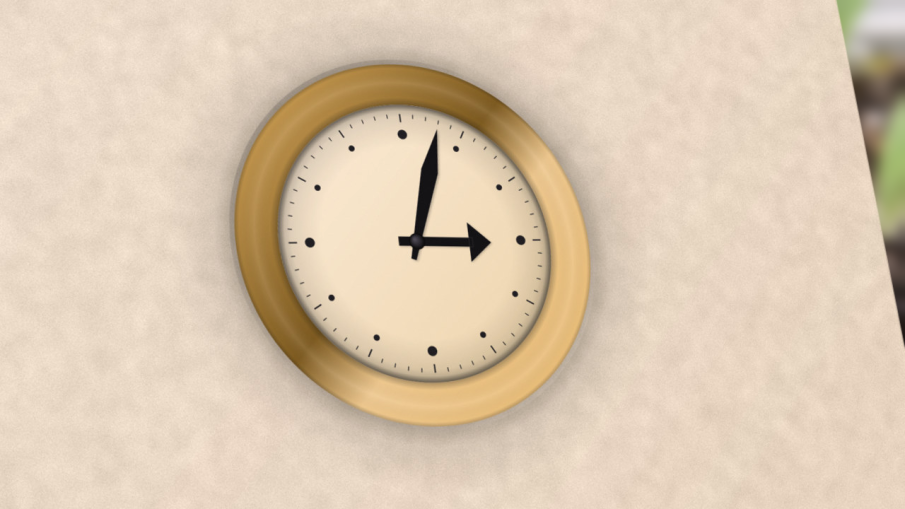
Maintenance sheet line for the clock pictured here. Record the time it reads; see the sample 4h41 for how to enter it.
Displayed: 3h03
